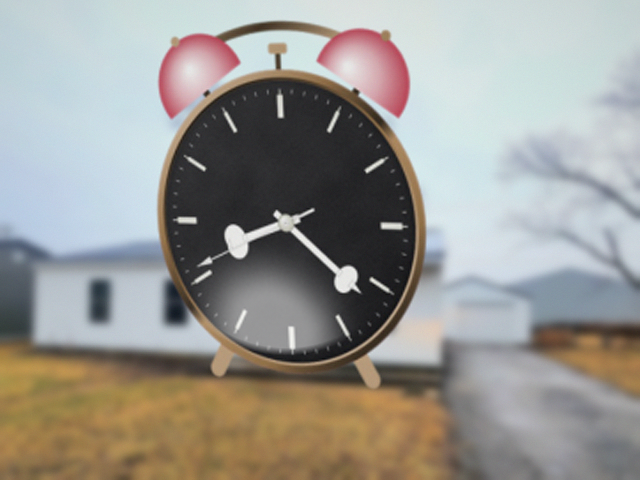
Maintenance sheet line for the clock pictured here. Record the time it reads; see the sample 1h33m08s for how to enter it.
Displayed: 8h21m41s
